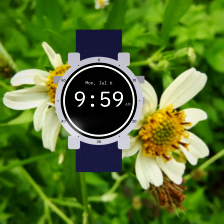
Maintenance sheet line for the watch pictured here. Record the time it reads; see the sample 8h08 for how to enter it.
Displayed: 9h59
